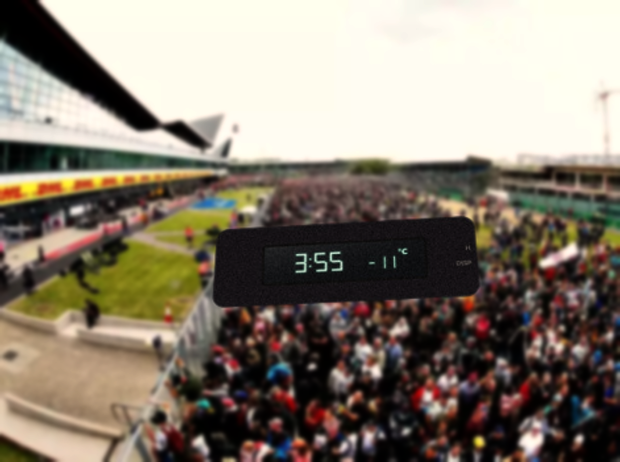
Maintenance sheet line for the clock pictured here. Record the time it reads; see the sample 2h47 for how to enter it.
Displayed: 3h55
